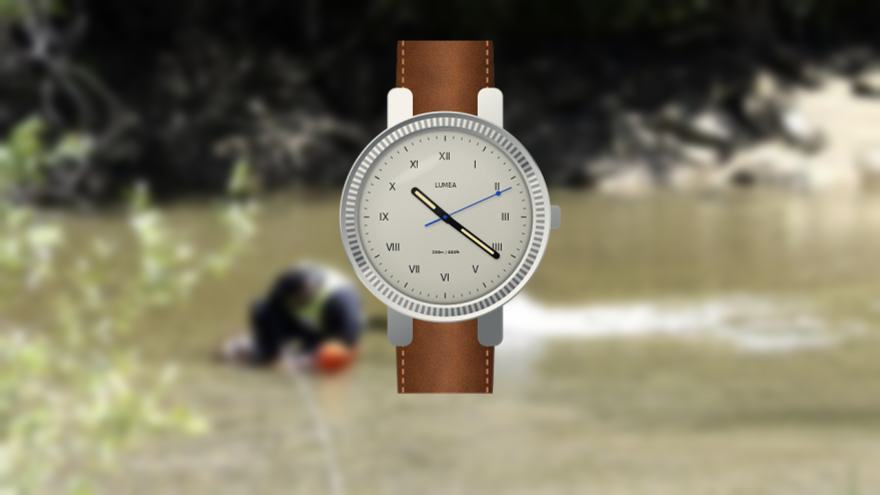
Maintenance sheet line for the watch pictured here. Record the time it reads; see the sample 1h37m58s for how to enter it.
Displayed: 10h21m11s
